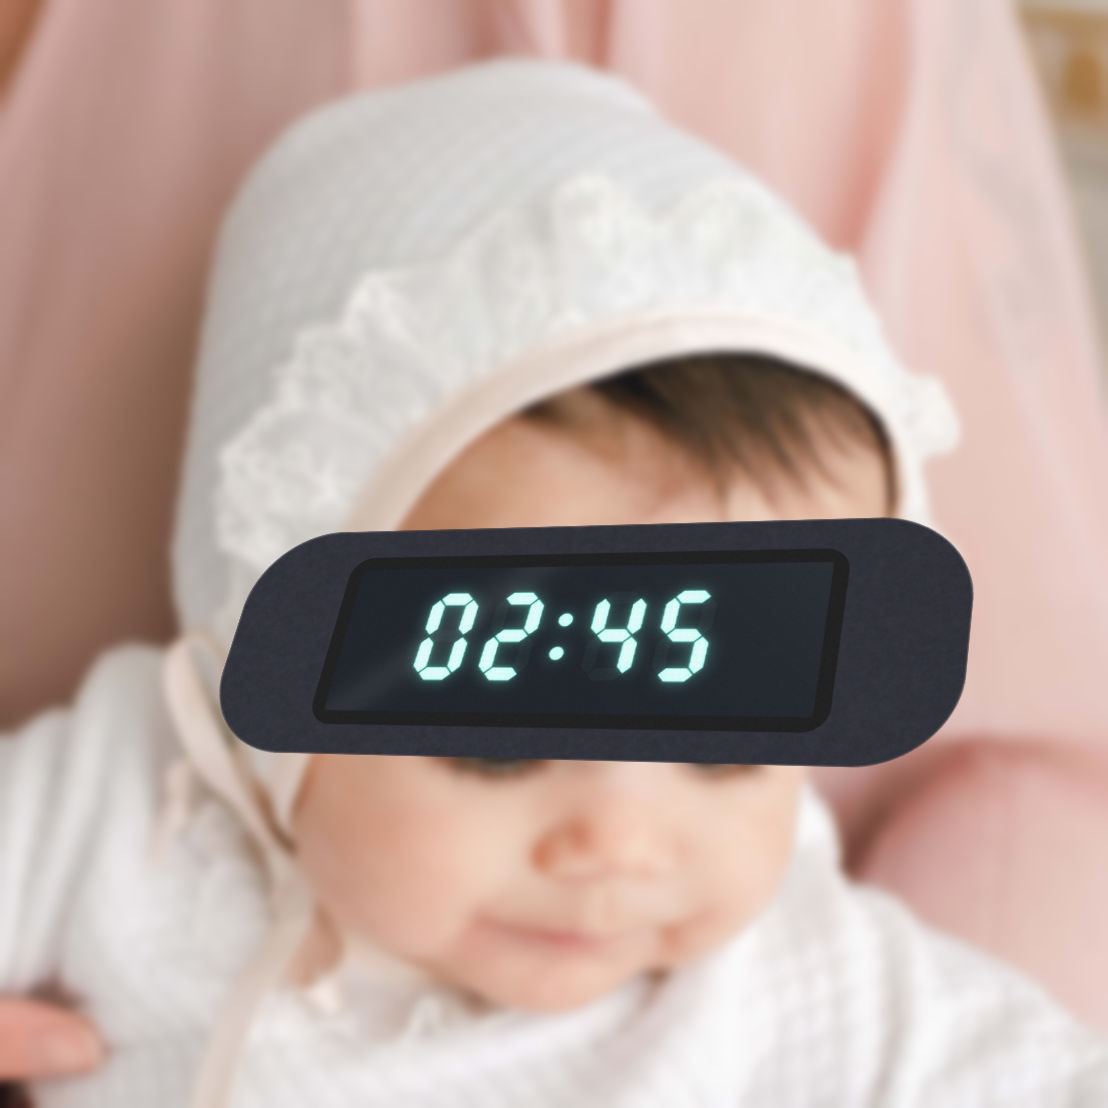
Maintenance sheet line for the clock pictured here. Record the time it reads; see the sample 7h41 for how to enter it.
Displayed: 2h45
